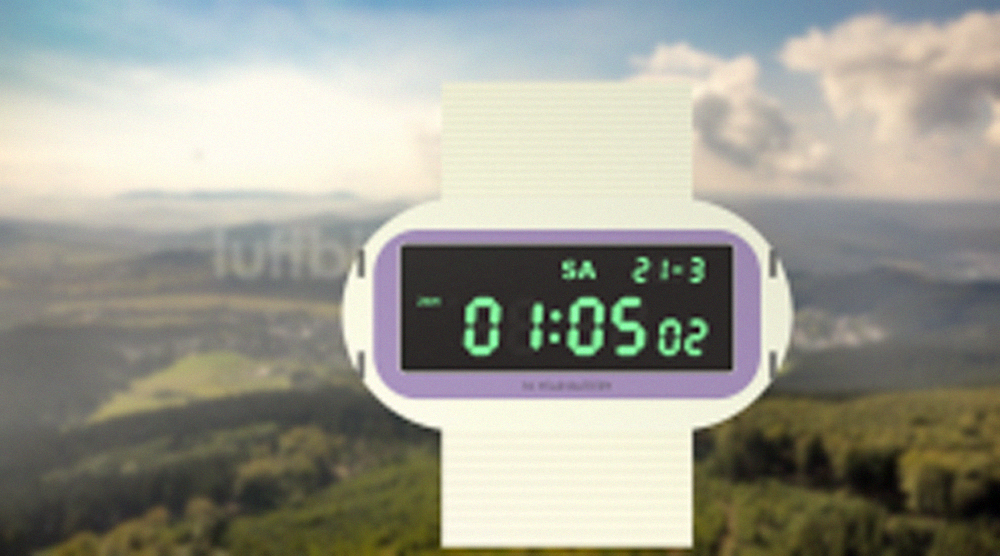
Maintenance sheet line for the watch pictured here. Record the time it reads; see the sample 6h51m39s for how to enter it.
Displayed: 1h05m02s
